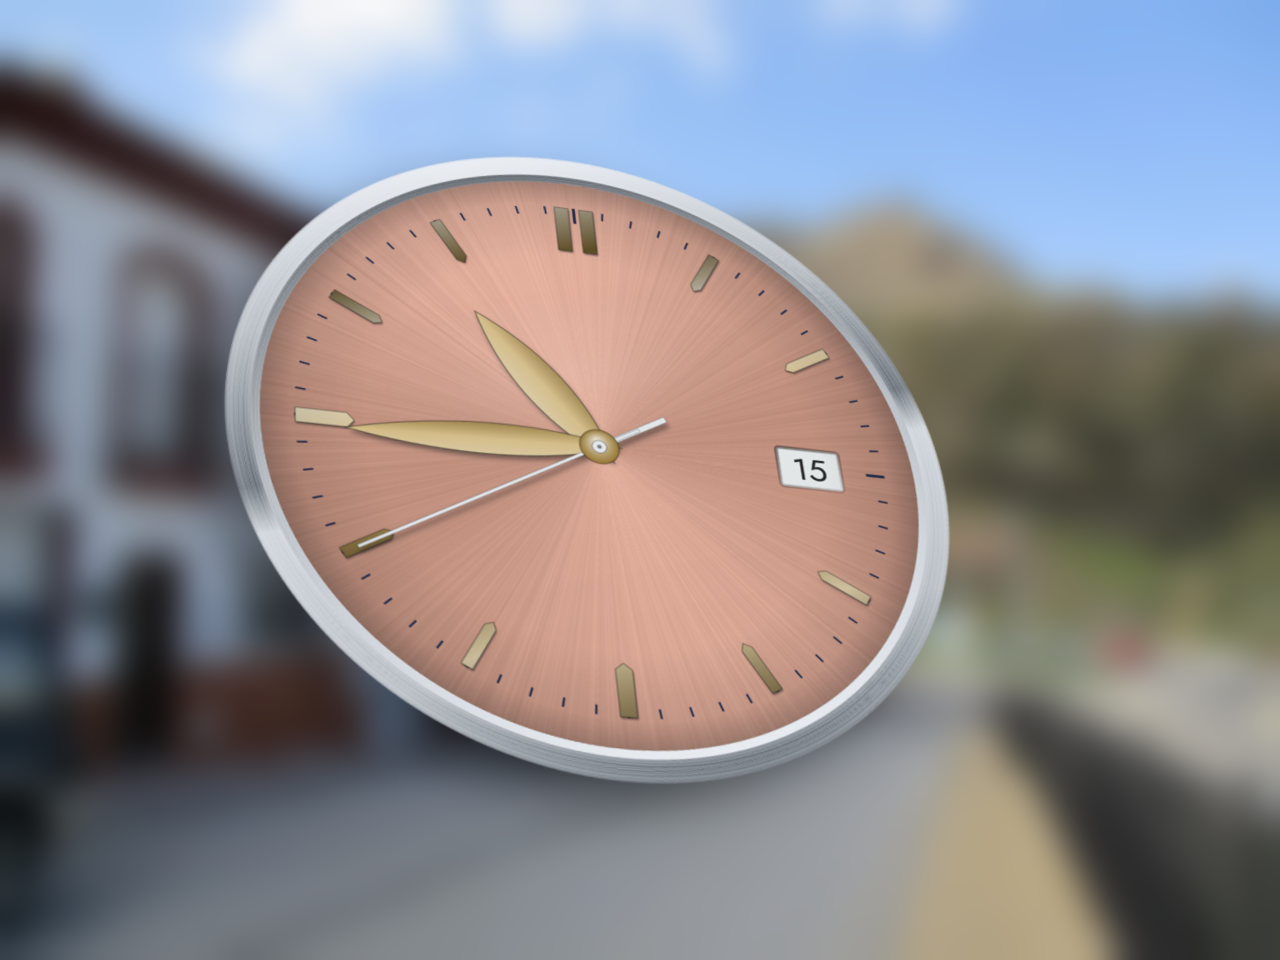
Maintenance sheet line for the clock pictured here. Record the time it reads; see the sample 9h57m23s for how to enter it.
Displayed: 10h44m40s
